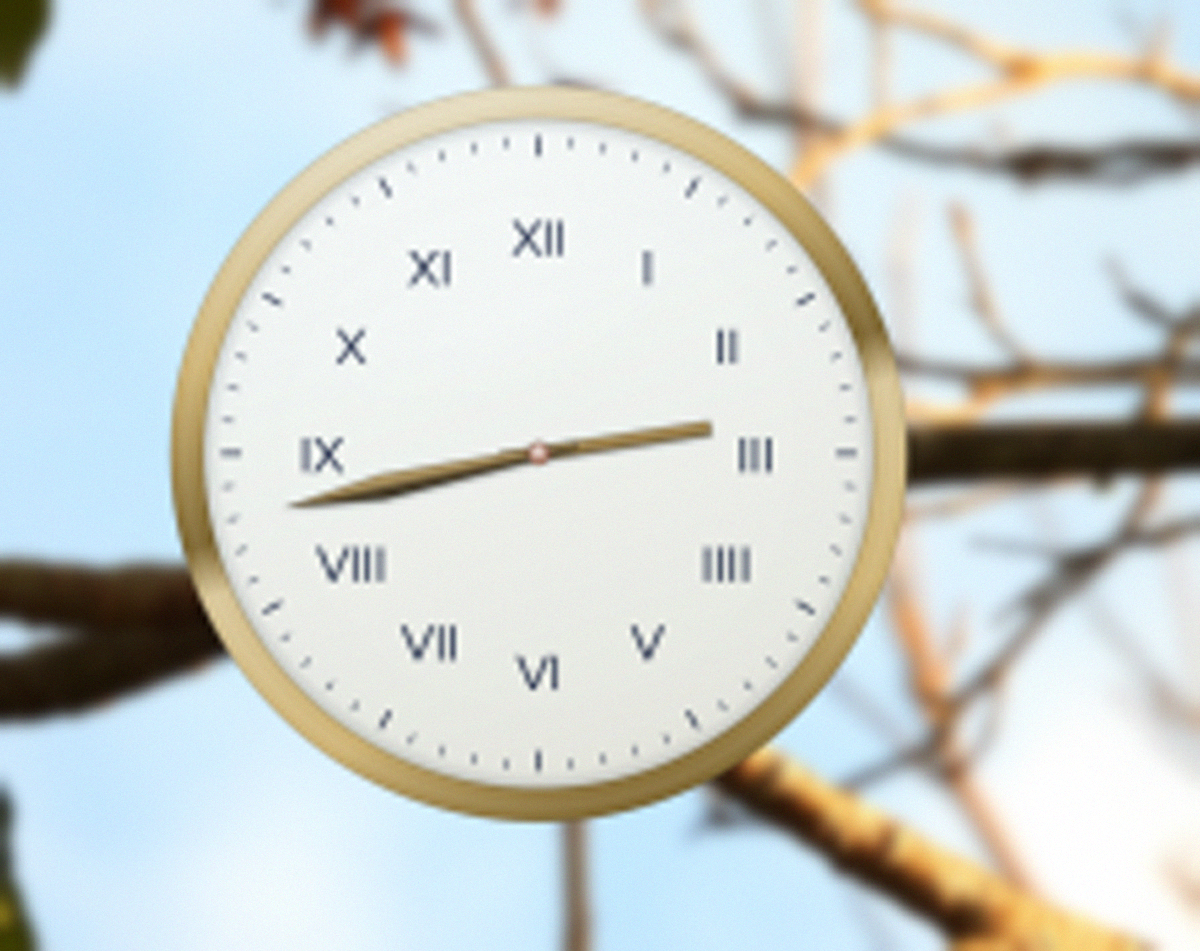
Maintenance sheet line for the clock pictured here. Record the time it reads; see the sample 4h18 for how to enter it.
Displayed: 2h43
